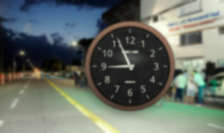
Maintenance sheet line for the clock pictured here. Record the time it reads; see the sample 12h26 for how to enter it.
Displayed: 8h56
